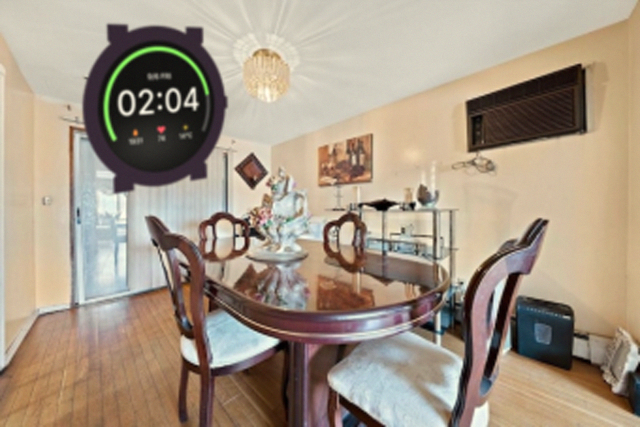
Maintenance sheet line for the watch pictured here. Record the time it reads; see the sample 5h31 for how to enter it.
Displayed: 2h04
